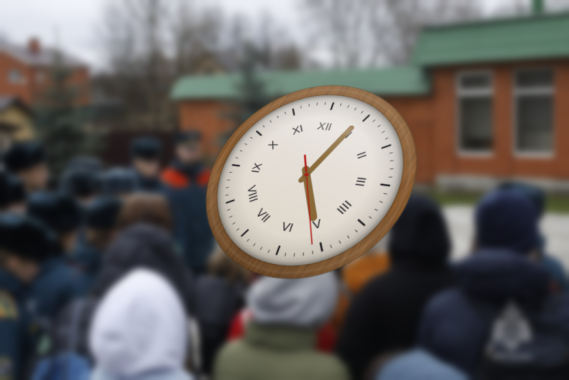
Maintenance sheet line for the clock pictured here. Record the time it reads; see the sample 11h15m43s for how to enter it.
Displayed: 5h04m26s
